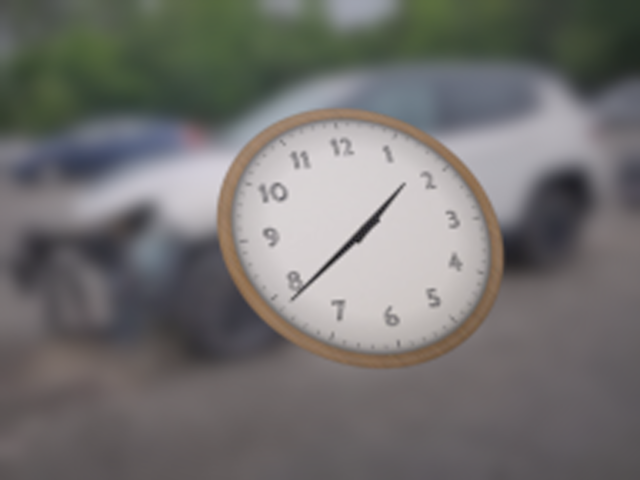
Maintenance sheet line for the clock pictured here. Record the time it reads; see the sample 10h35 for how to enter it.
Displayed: 1h39
